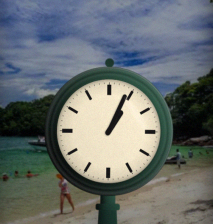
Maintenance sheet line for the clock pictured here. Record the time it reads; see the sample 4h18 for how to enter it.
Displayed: 1h04
